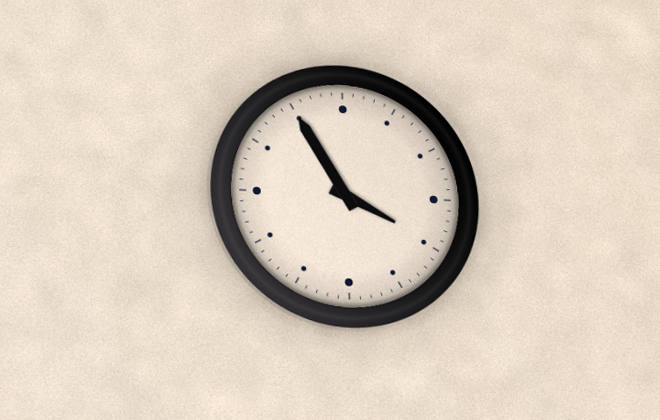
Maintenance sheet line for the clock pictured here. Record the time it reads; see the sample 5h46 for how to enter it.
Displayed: 3h55
